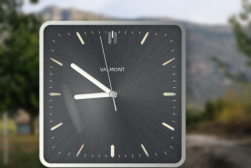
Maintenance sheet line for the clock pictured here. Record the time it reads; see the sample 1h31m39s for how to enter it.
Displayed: 8h50m58s
